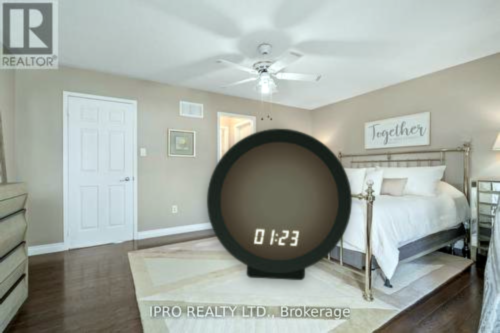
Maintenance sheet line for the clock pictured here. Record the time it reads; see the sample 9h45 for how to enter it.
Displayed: 1h23
